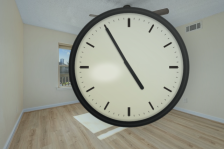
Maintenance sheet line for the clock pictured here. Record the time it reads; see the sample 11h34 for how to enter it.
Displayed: 4h55
